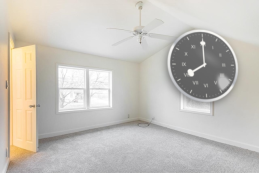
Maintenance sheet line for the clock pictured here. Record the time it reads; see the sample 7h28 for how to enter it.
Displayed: 8h00
